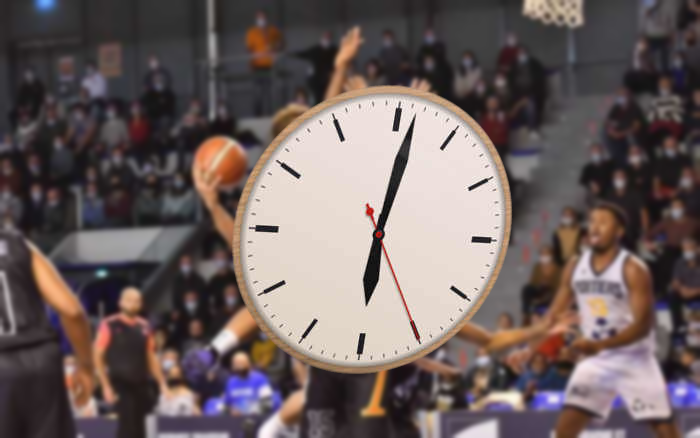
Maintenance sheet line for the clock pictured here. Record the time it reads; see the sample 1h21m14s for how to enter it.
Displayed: 6h01m25s
